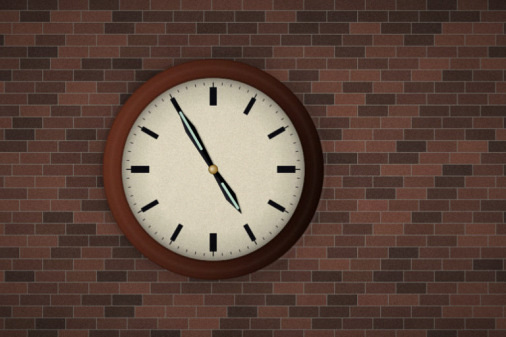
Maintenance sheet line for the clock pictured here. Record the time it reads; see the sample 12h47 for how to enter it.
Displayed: 4h55
